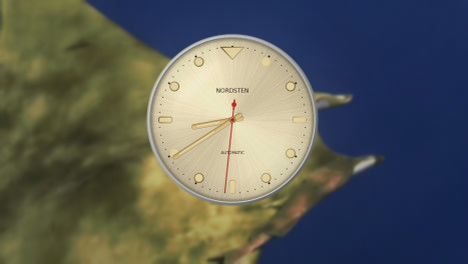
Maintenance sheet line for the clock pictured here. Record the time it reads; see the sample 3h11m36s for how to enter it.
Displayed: 8h39m31s
